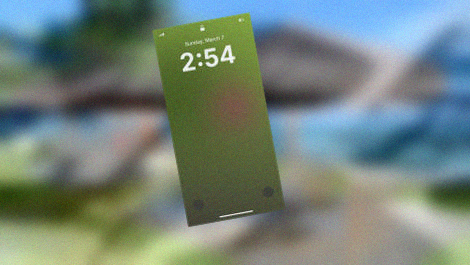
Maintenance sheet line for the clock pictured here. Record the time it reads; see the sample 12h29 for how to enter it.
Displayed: 2h54
